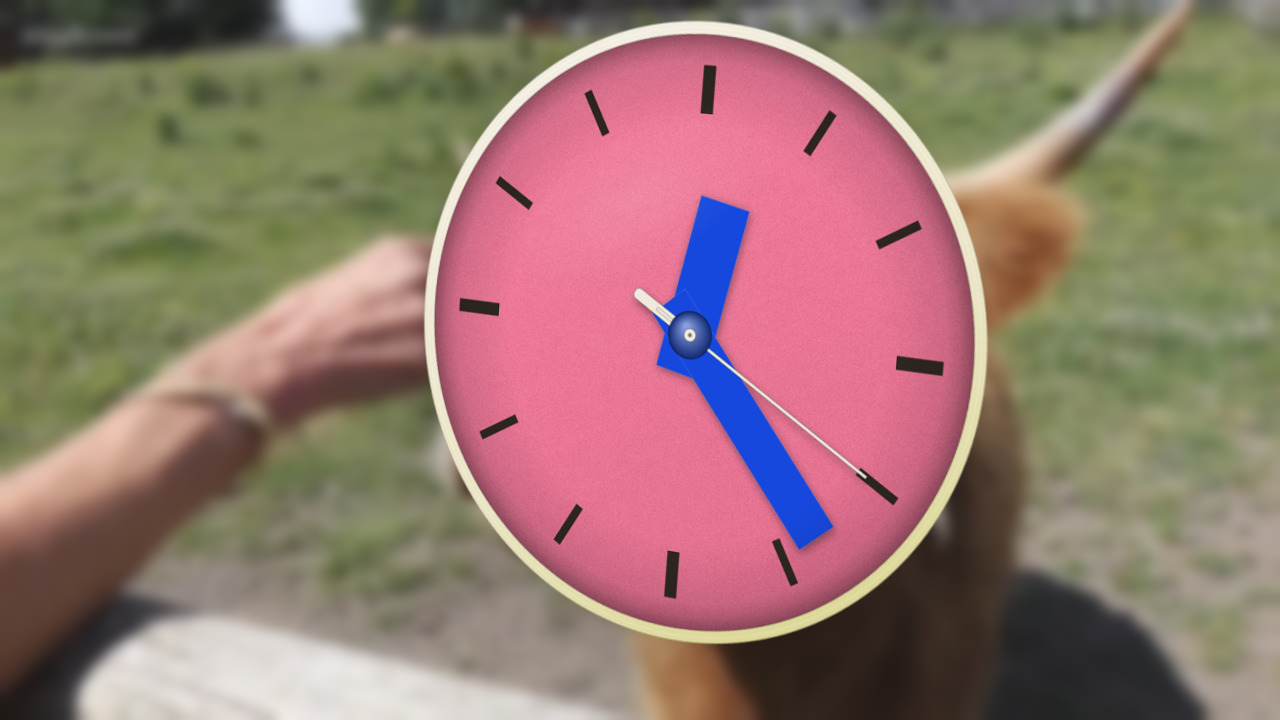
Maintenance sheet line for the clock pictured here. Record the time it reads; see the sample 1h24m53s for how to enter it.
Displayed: 12h23m20s
